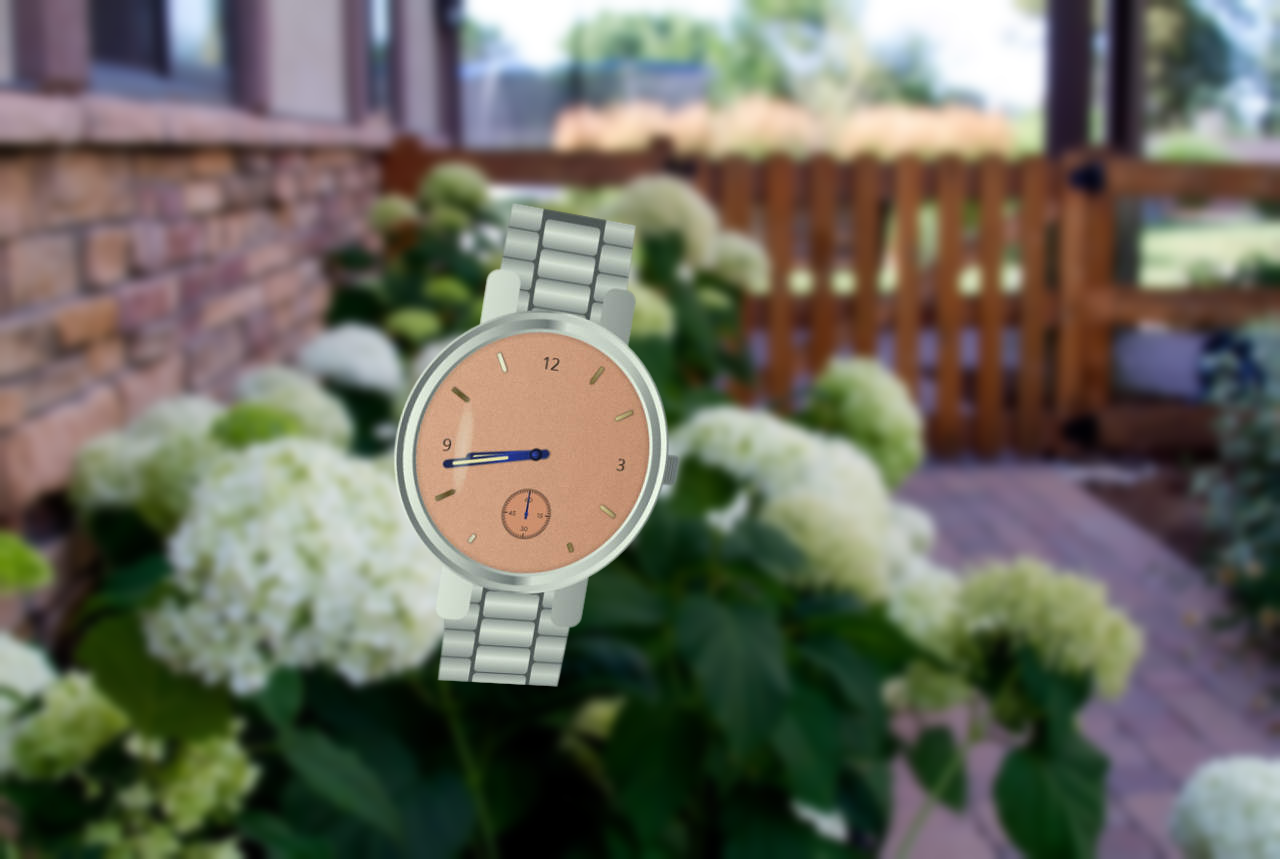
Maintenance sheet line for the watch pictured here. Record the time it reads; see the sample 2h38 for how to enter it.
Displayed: 8h43
